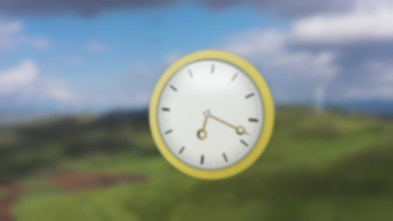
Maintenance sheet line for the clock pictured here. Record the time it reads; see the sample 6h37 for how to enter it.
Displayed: 6h18
